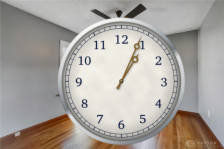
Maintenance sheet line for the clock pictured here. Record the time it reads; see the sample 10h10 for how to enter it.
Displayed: 1h04
